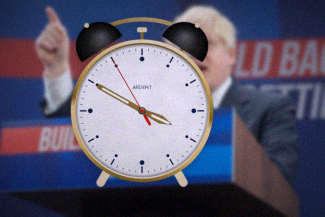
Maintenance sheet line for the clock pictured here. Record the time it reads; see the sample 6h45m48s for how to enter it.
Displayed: 3h49m55s
